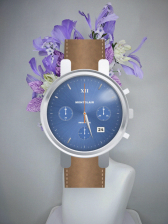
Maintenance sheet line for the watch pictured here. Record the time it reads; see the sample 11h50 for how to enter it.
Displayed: 5h27
